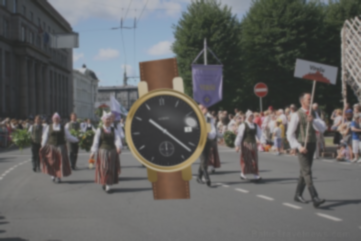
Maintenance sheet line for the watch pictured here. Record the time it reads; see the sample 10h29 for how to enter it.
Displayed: 10h22
